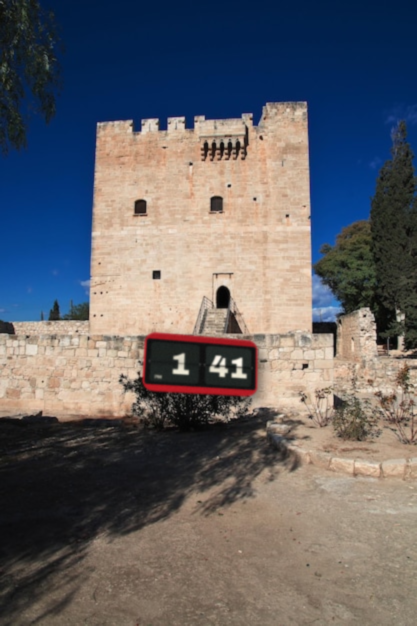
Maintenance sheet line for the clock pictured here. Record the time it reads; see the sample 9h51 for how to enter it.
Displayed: 1h41
